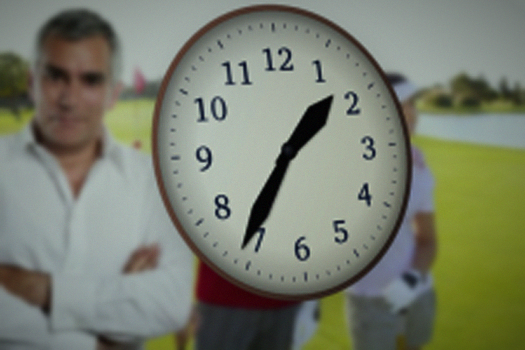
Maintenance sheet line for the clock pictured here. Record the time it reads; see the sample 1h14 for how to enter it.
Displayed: 1h36
